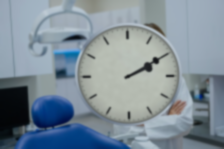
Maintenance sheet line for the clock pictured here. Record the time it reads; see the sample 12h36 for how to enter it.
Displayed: 2h10
